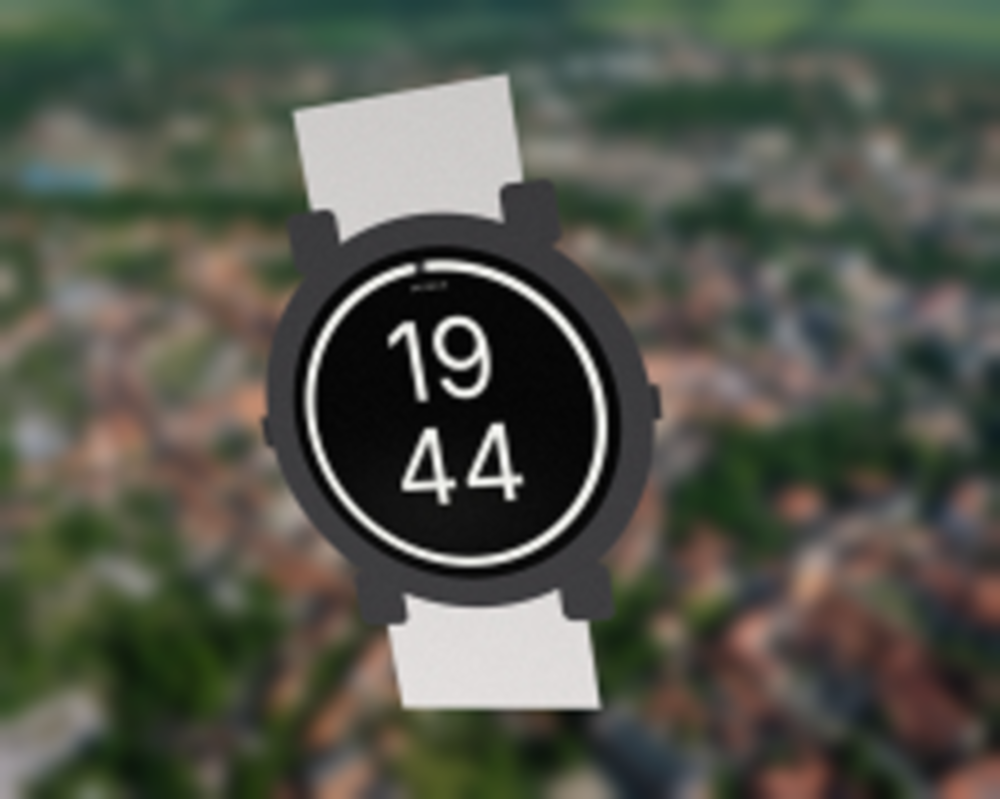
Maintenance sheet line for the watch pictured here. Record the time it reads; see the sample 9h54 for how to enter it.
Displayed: 19h44
